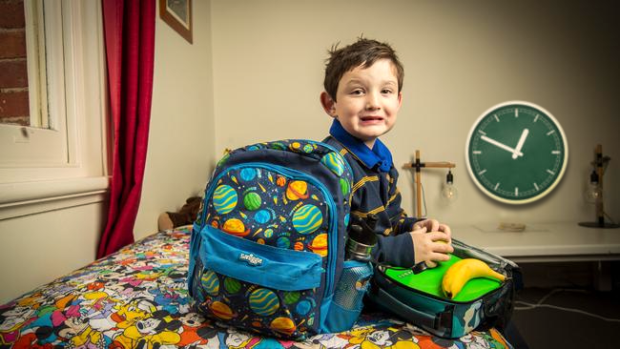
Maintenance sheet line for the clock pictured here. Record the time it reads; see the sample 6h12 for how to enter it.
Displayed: 12h49
